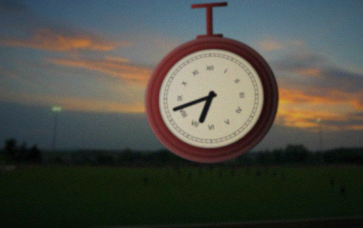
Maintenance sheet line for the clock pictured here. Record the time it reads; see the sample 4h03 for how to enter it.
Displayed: 6h42
